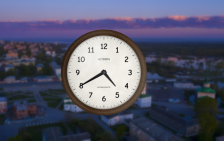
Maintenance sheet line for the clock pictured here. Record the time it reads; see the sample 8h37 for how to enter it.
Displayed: 4h40
